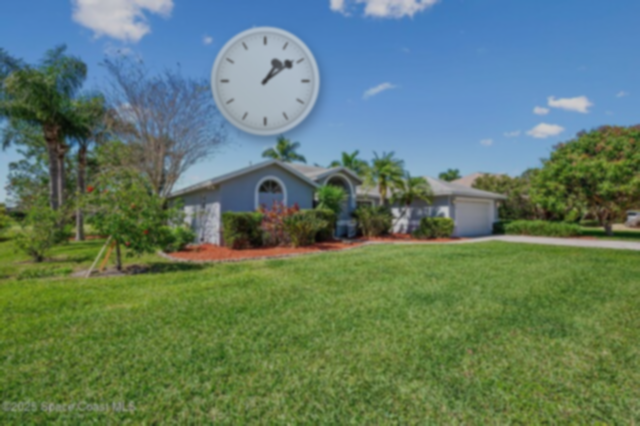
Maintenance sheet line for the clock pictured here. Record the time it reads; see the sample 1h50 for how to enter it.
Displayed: 1h09
